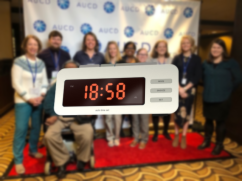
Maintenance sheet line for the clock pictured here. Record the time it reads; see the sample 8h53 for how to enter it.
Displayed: 18h58
